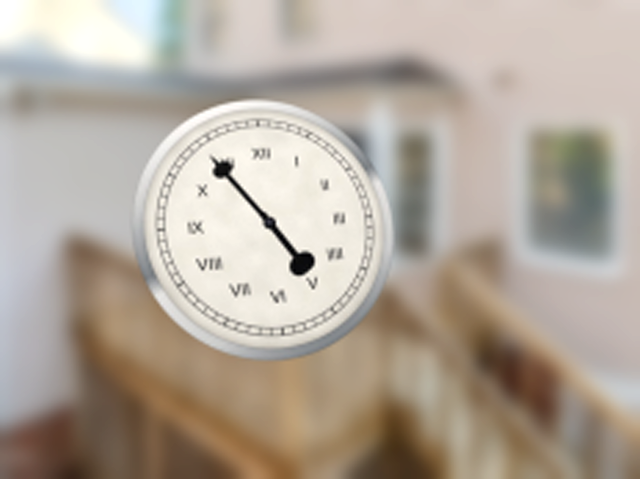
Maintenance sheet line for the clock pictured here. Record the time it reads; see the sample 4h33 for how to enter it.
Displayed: 4h54
